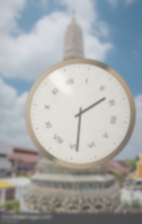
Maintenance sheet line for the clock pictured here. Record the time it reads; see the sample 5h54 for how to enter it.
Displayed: 2h34
